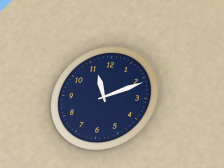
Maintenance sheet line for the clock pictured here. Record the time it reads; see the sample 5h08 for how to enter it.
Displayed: 11h11
